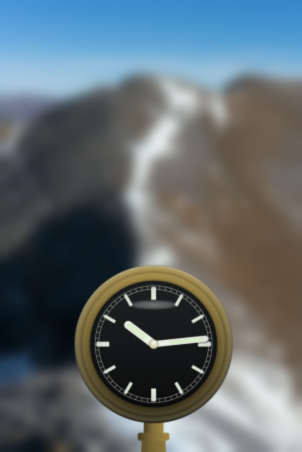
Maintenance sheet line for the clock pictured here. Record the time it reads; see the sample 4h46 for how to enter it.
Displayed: 10h14
